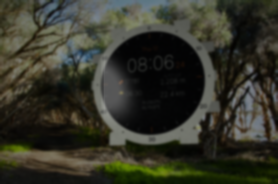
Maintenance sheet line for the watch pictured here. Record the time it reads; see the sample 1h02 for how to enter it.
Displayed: 8h06
